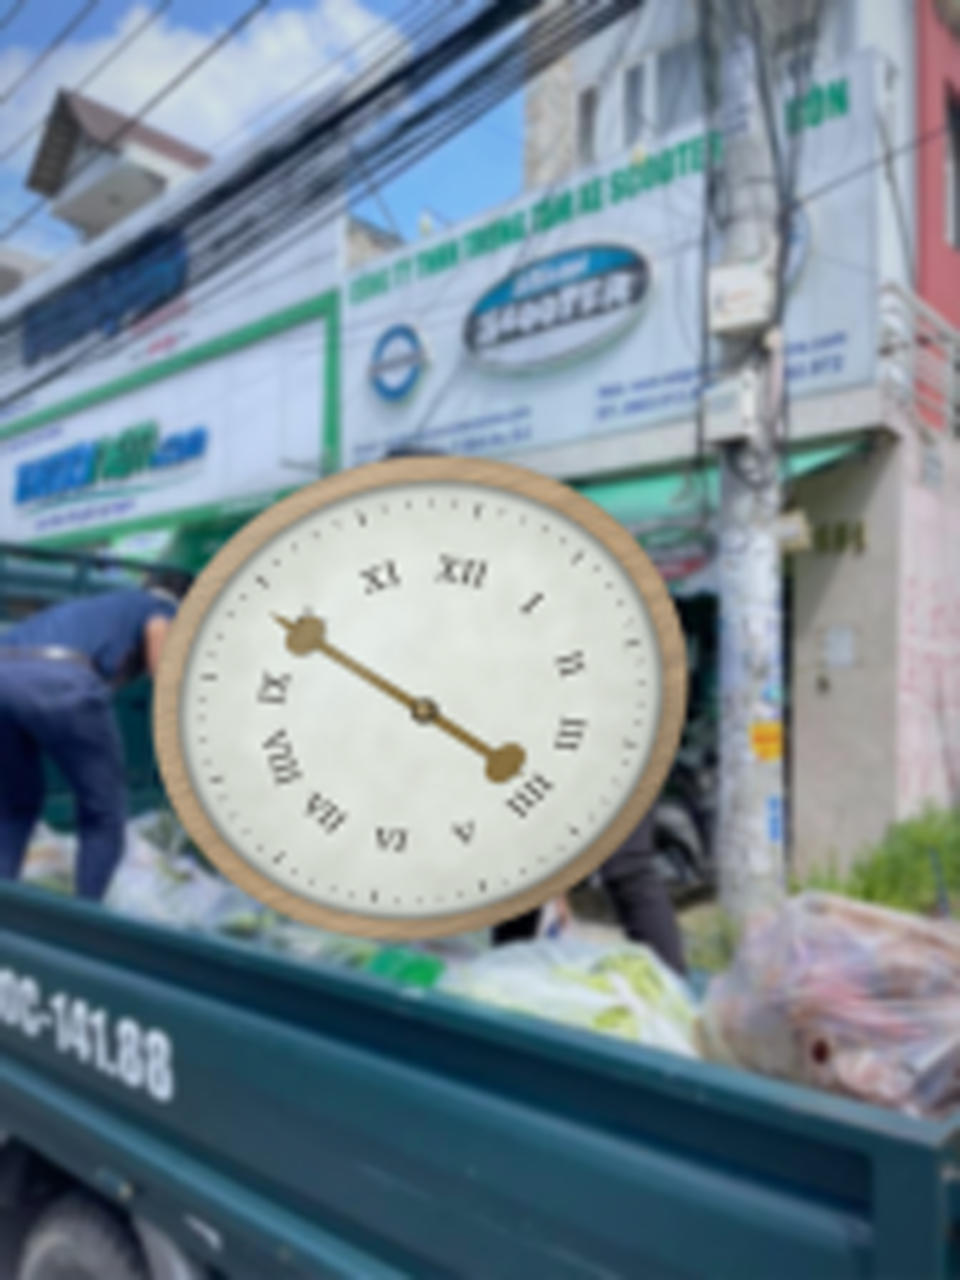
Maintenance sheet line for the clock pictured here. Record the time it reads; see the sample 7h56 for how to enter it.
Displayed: 3h49
